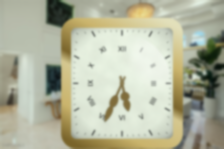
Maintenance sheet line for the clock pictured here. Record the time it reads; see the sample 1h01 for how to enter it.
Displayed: 5h34
